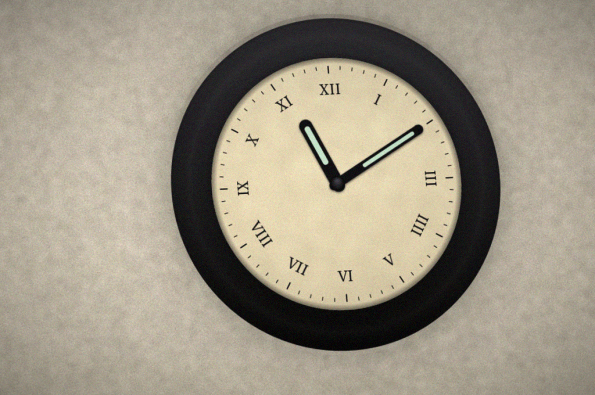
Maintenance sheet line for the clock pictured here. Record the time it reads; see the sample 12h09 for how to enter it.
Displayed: 11h10
